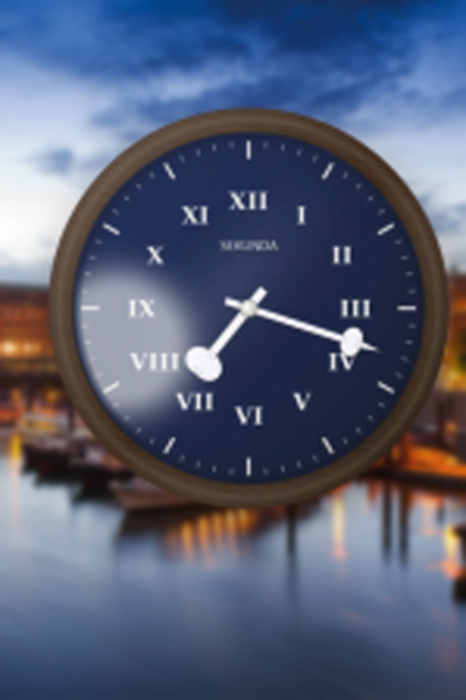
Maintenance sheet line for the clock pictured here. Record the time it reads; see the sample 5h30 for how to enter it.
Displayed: 7h18
